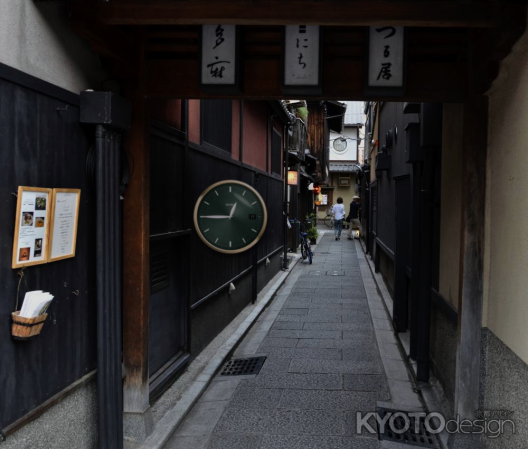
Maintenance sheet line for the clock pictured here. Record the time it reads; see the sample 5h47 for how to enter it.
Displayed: 12h45
